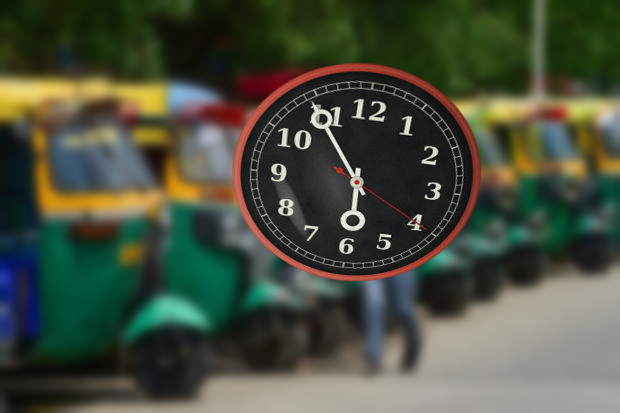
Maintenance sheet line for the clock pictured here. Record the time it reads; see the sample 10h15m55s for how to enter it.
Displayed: 5h54m20s
